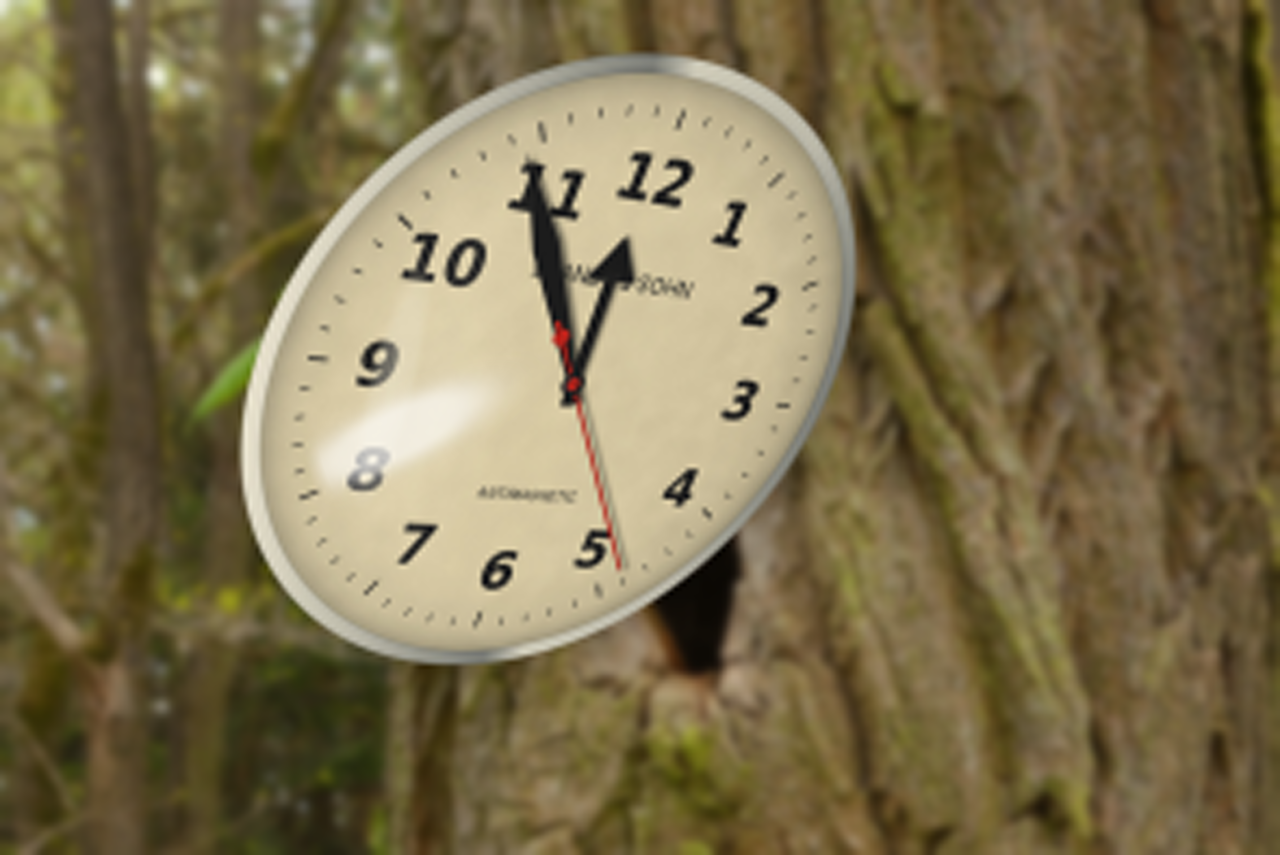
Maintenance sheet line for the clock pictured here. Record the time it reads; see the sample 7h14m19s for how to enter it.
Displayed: 11h54m24s
